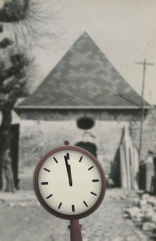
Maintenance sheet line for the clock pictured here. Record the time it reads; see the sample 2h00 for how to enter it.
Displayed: 11h59
